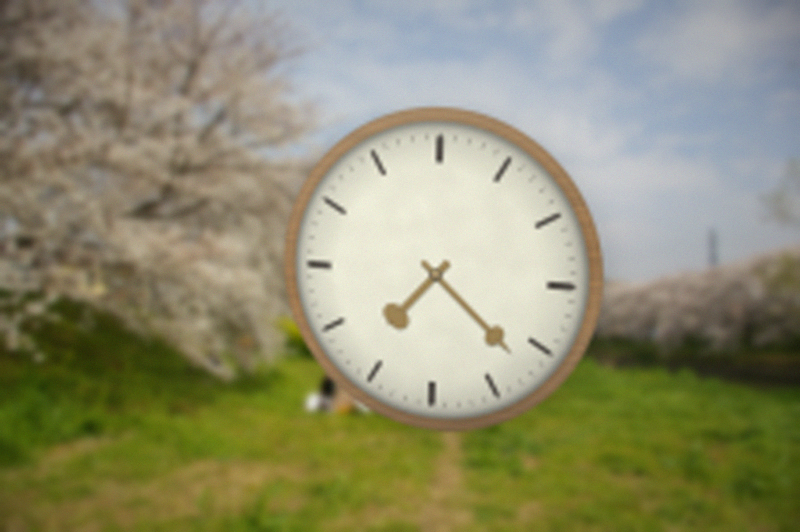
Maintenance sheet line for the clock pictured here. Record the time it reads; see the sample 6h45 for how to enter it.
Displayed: 7h22
